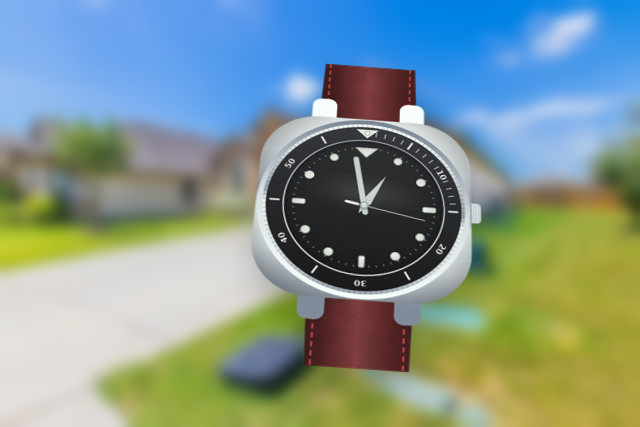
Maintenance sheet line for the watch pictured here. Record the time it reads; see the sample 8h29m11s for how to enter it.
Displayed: 12h58m17s
